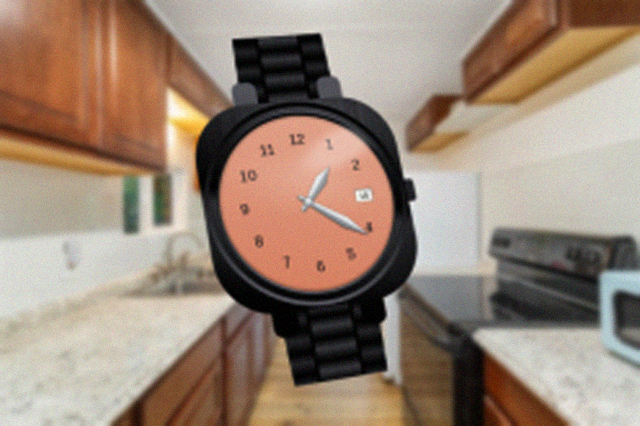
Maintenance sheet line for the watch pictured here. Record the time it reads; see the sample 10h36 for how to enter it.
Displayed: 1h21
